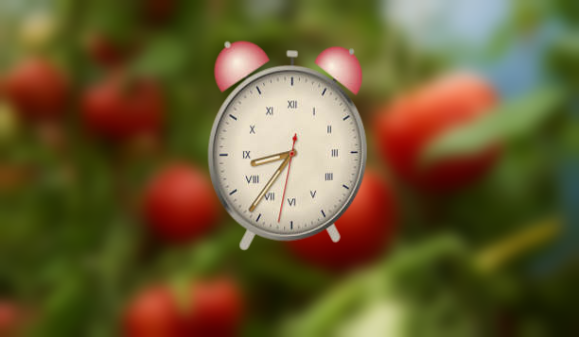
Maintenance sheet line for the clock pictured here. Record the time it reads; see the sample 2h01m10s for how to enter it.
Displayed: 8h36m32s
